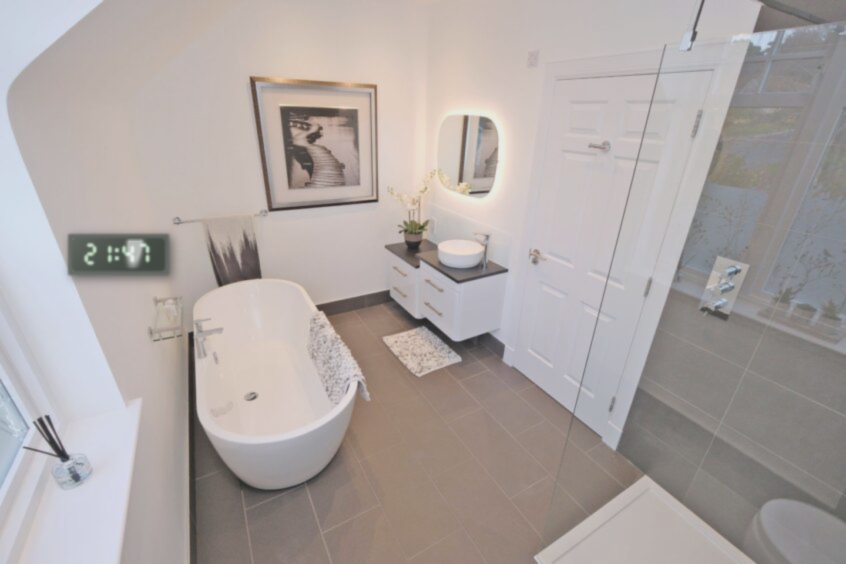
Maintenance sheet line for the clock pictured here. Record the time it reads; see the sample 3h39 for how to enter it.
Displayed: 21h47
